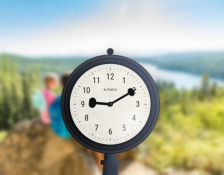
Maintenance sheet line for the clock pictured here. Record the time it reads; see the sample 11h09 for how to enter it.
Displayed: 9h10
